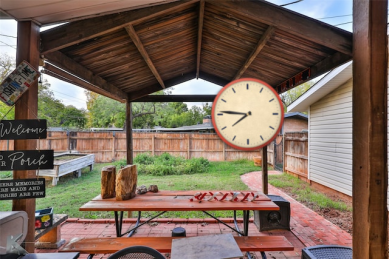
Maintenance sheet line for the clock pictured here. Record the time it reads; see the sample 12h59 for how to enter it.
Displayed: 7h46
